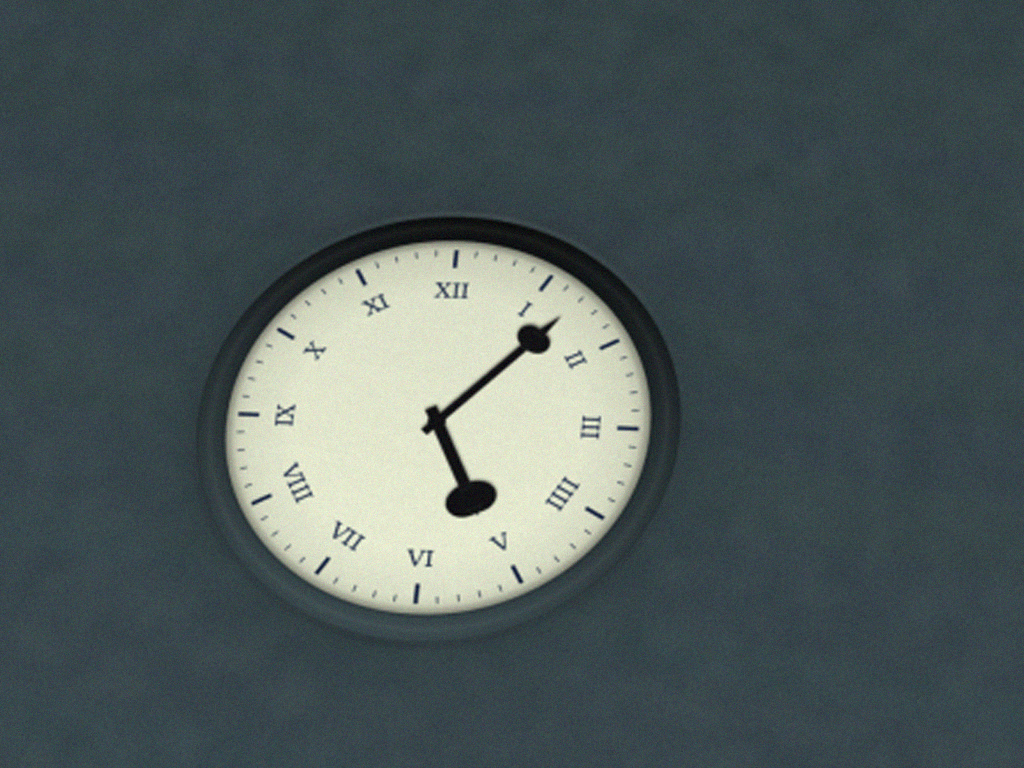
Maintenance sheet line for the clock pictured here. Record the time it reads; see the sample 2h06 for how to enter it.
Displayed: 5h07
